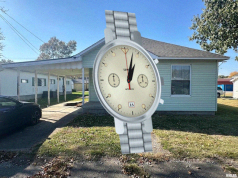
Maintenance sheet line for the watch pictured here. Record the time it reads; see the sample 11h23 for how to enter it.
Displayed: 1h03
